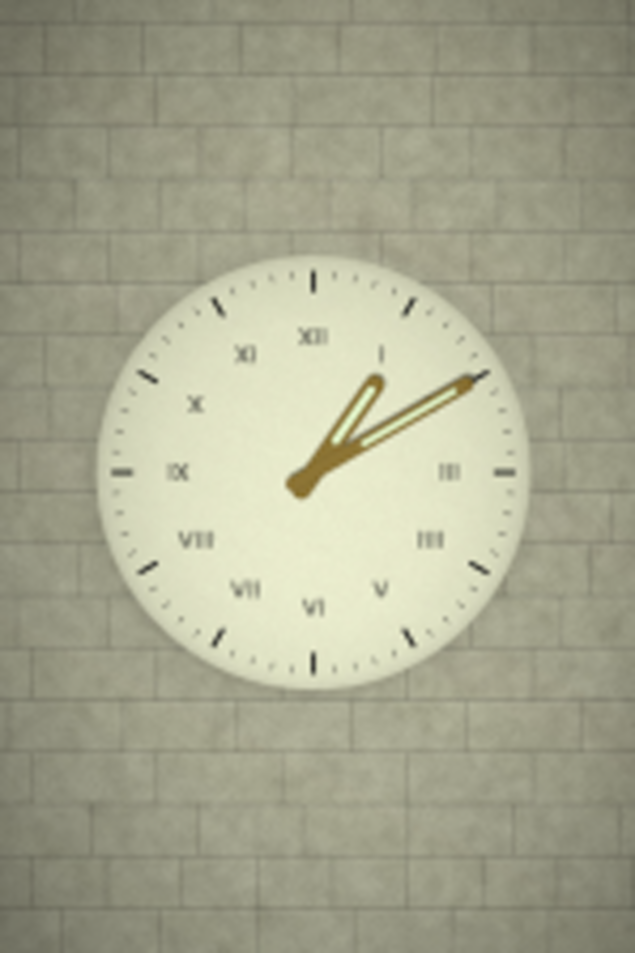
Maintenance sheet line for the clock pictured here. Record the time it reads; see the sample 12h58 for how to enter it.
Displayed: 1h10
